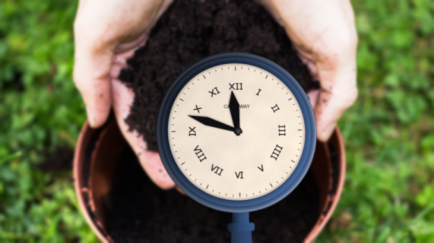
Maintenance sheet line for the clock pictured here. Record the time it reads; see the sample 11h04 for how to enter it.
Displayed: 11h48
